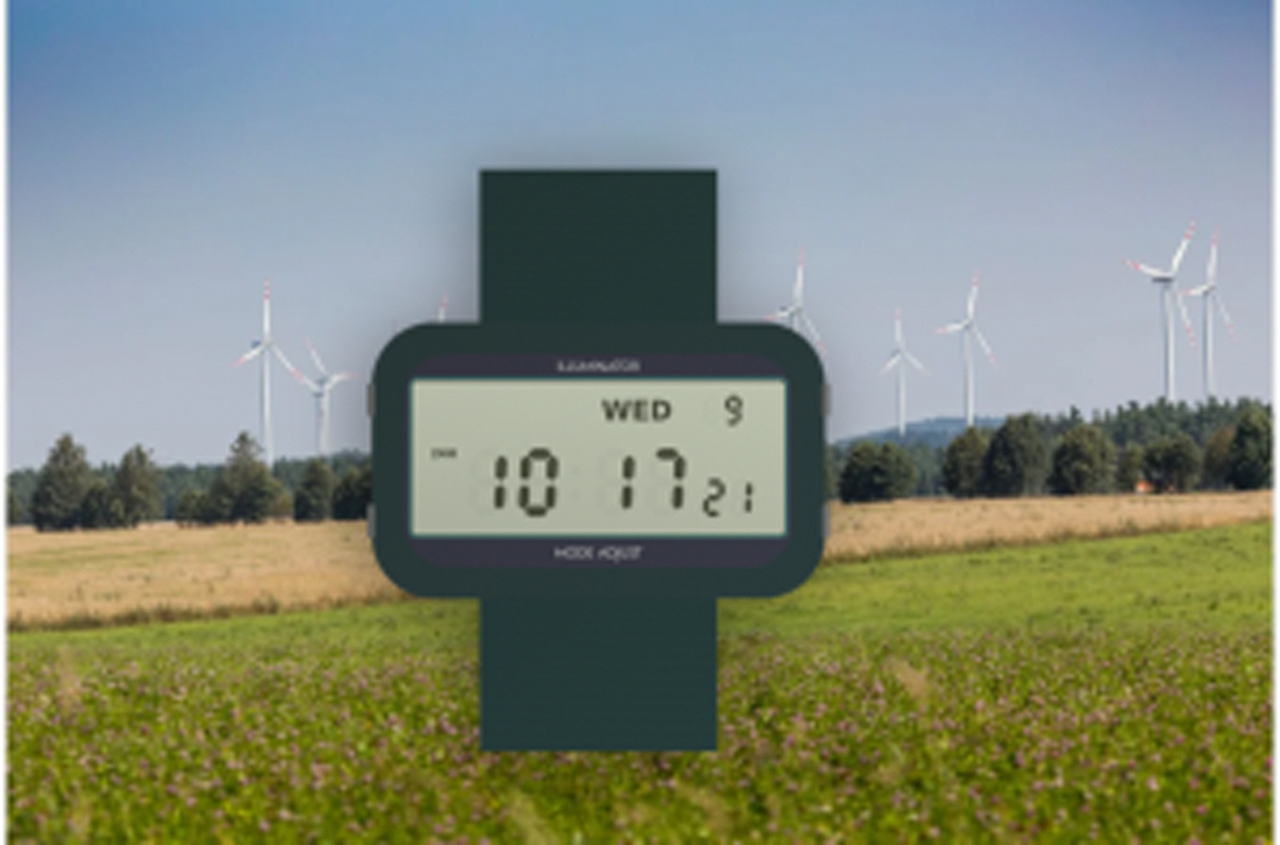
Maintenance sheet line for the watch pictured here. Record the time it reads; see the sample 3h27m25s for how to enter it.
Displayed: 10h17m21s
